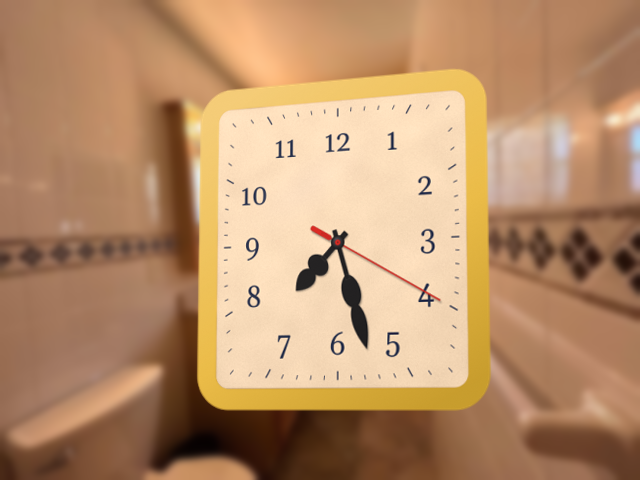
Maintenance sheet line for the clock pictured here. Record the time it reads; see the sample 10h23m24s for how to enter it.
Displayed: 7h27m20s
